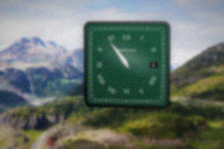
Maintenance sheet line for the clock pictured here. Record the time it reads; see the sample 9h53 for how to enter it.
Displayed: 10h54
